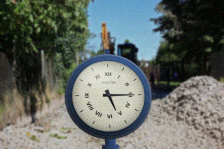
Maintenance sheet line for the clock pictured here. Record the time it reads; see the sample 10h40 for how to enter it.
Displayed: 5h15
